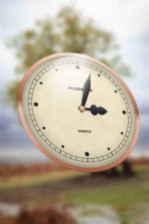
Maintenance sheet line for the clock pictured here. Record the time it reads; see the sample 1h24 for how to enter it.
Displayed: 3h03
